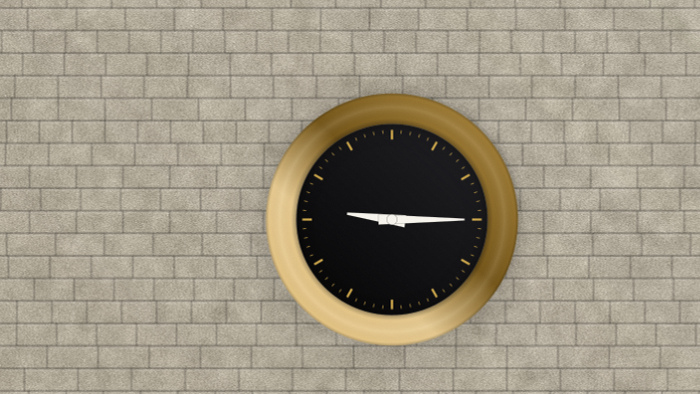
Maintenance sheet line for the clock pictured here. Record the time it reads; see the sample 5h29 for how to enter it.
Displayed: 9h15
